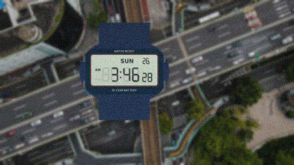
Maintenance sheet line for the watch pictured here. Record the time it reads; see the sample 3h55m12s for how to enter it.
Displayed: 3h46m28s
